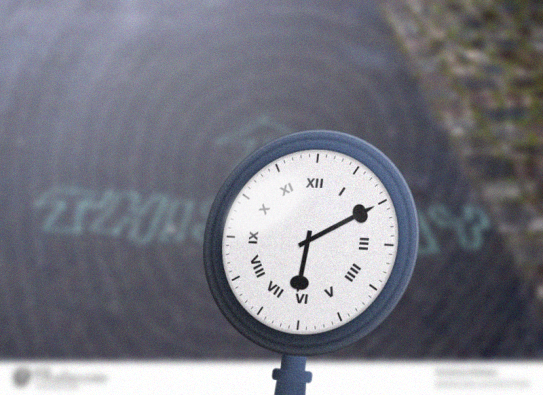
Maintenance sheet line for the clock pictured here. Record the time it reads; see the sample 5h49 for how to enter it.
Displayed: 6h10
